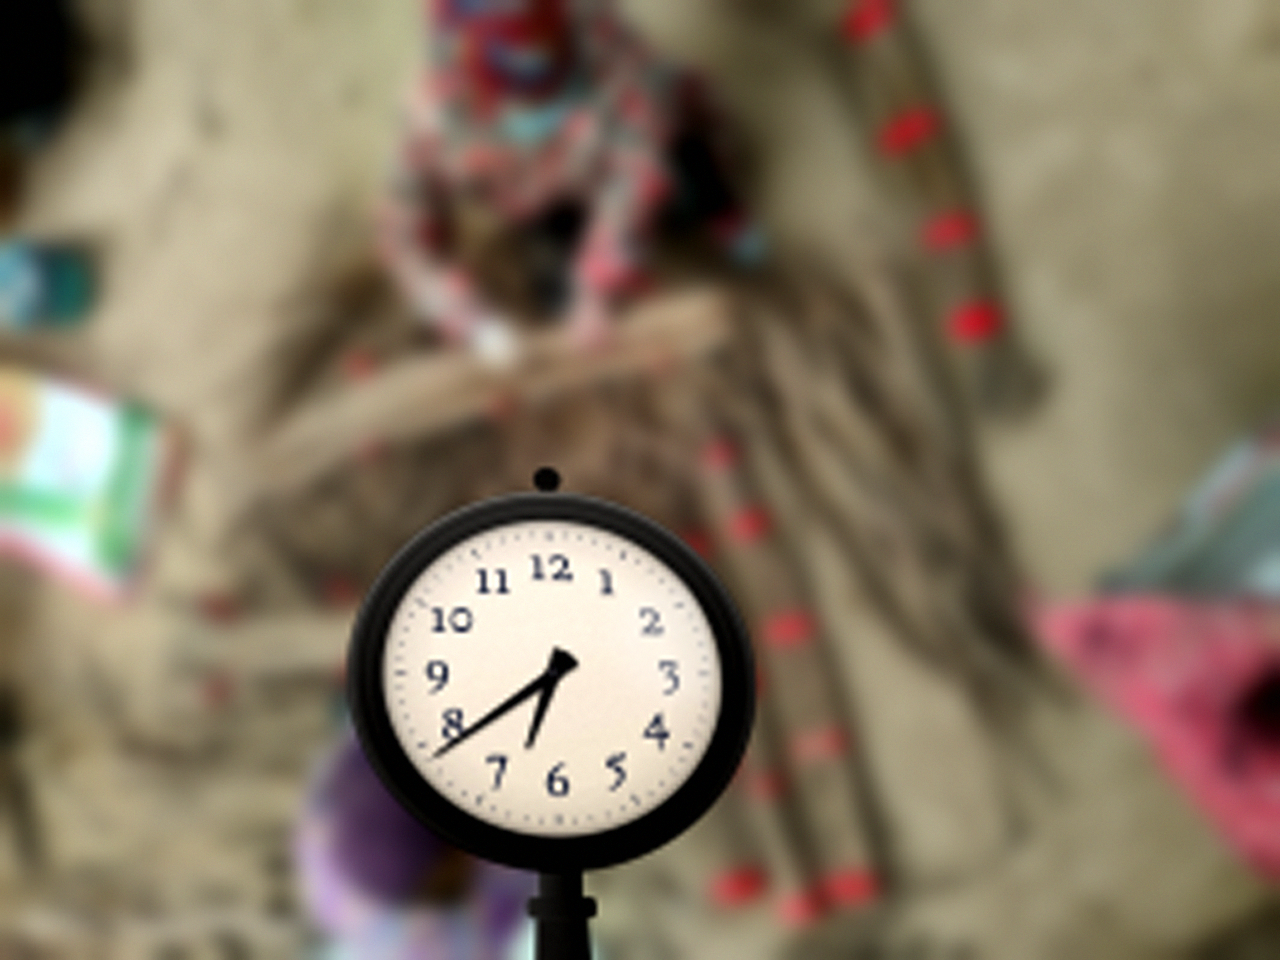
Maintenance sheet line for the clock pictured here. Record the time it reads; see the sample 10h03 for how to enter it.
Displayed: 6h39
